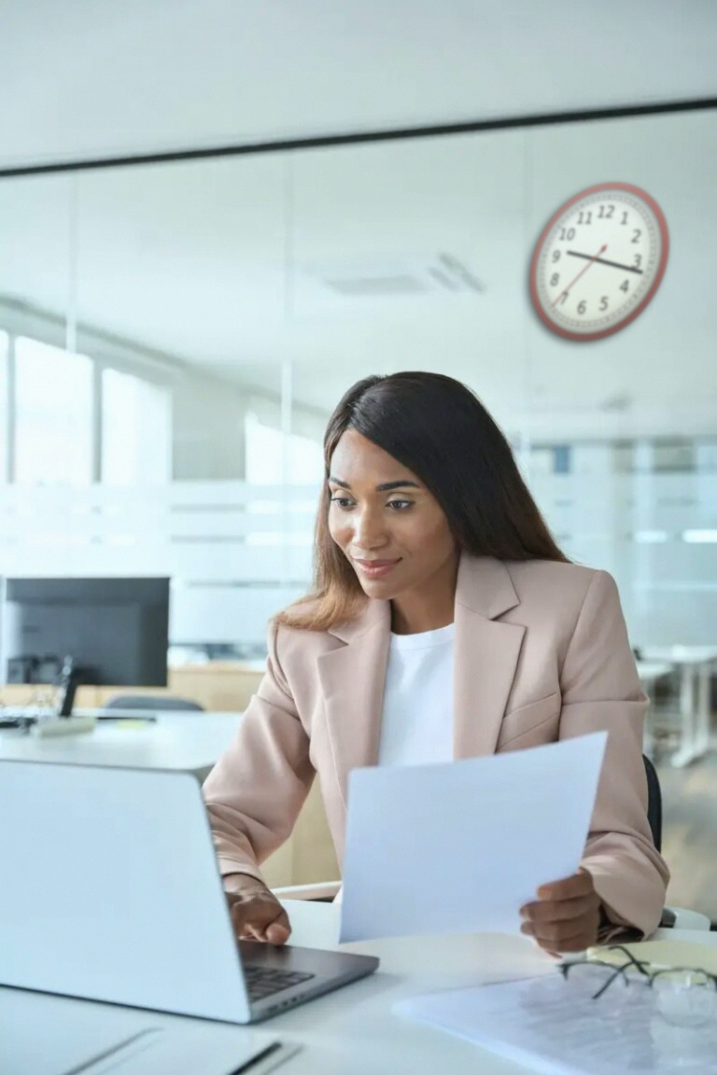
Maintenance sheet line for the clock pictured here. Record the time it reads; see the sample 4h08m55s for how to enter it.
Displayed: 9h16m36s
